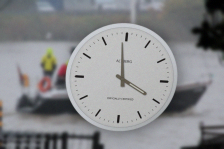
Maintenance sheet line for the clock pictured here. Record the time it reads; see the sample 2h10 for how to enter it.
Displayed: 3h59
